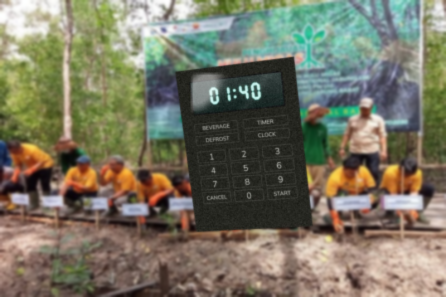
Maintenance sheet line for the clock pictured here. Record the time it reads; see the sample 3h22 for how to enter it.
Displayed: 1h40
